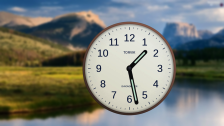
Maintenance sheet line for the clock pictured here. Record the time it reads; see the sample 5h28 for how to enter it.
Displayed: 1h28
